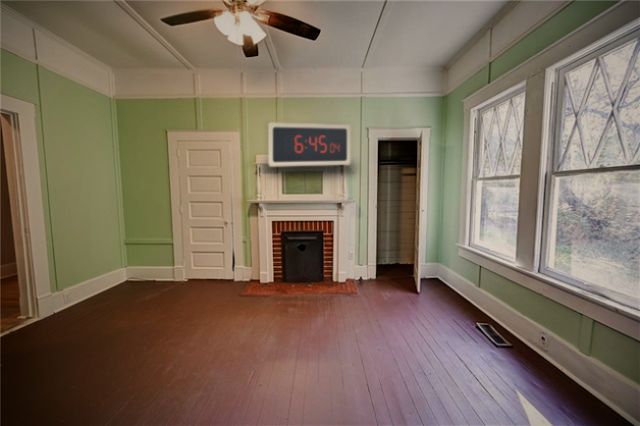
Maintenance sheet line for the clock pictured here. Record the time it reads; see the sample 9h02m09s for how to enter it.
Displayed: 6h45m04s
